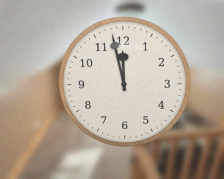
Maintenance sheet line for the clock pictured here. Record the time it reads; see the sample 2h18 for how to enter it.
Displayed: 11h58
